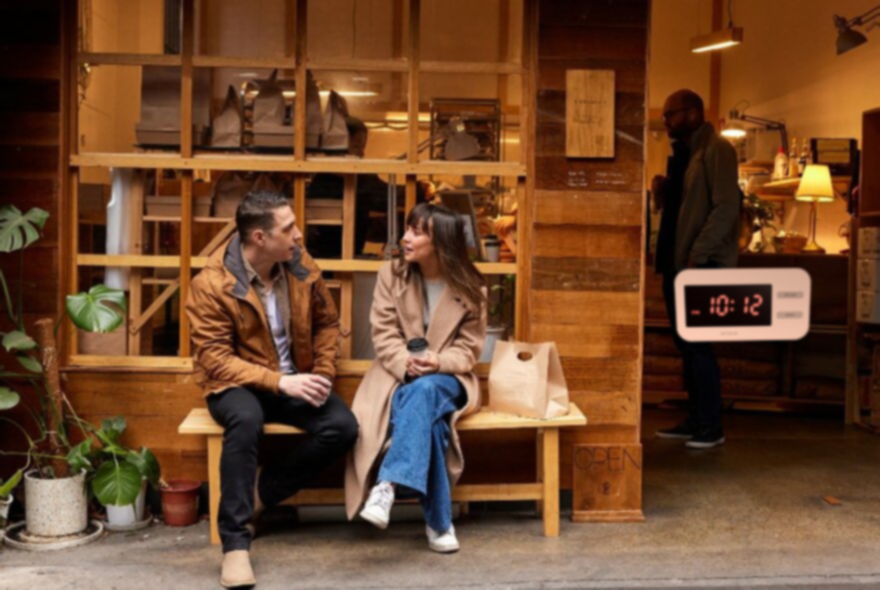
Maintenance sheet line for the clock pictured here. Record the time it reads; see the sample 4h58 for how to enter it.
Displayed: 10h12
